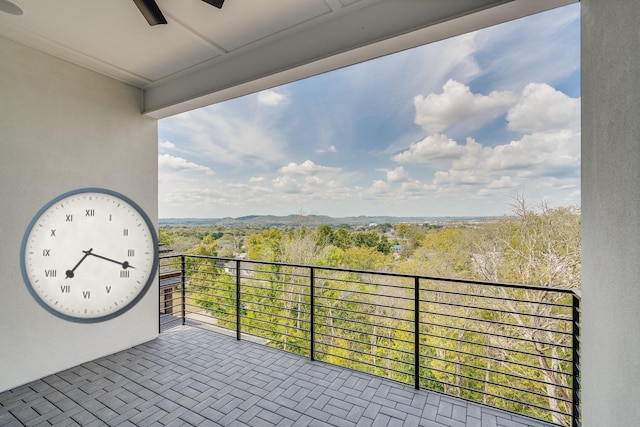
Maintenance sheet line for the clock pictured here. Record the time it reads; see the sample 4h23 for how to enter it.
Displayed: 7h18
